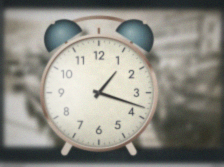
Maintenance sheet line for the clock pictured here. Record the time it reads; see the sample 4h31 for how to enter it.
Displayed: 1h18
